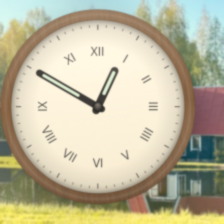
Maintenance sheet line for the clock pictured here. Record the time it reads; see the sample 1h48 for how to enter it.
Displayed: 12h50
